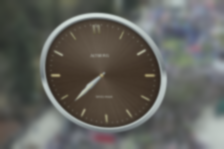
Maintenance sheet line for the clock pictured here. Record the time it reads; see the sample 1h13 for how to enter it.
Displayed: 7h38
